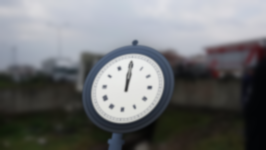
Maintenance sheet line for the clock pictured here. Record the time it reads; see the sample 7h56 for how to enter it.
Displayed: 12h00
